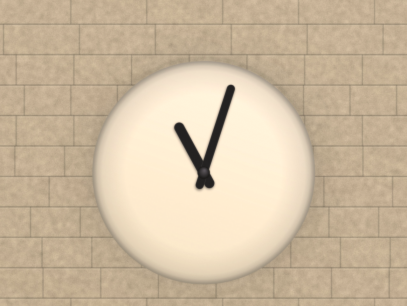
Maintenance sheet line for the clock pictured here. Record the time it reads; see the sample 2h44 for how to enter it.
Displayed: 11h03
